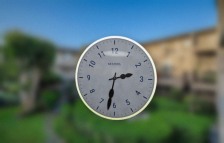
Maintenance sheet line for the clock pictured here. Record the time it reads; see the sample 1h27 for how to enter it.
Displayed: 2h32
